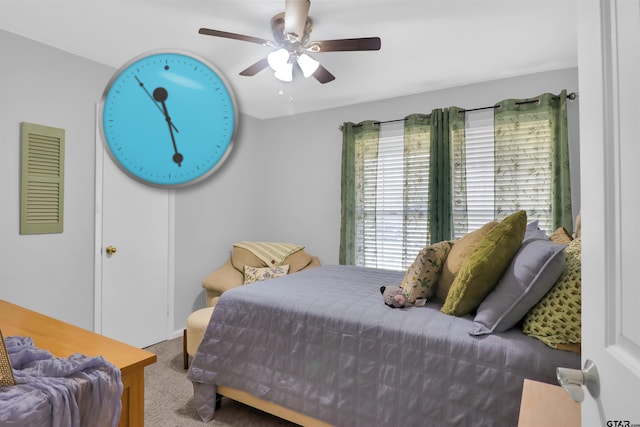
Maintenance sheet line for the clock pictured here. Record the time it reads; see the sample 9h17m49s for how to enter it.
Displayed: 11h27m54s
